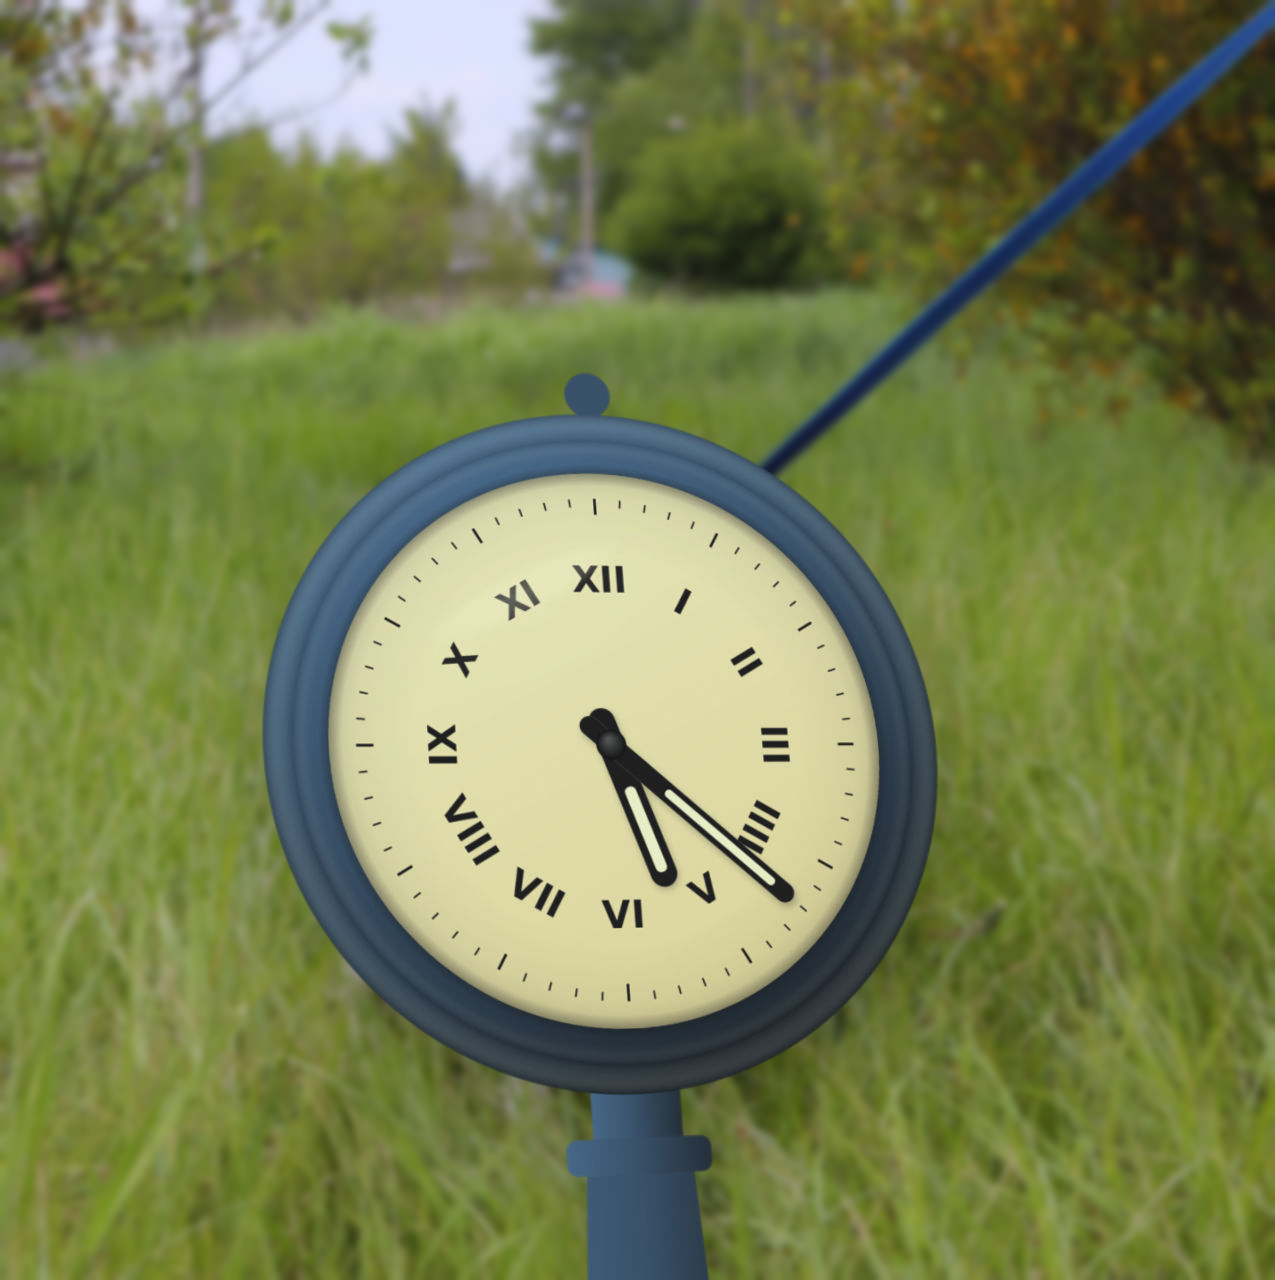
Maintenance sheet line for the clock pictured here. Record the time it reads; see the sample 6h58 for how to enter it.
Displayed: 5h22
